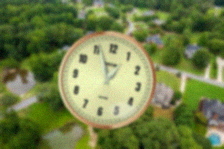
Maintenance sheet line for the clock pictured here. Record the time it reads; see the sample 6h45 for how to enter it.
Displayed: 12h56
